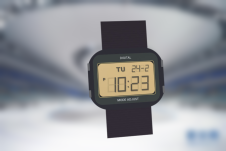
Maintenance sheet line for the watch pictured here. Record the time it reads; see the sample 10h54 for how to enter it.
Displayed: 10h23
